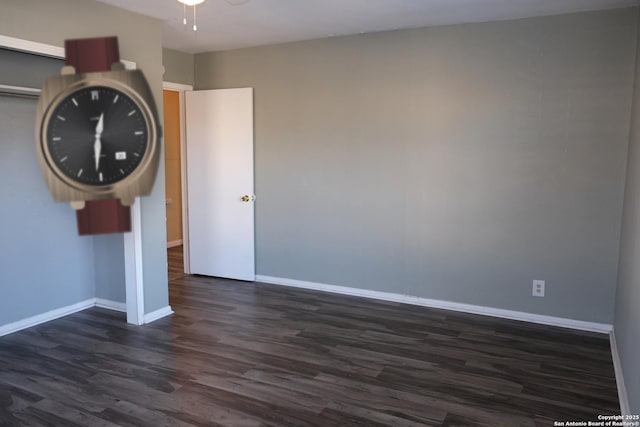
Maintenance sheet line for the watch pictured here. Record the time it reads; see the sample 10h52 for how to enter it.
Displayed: 12h31
